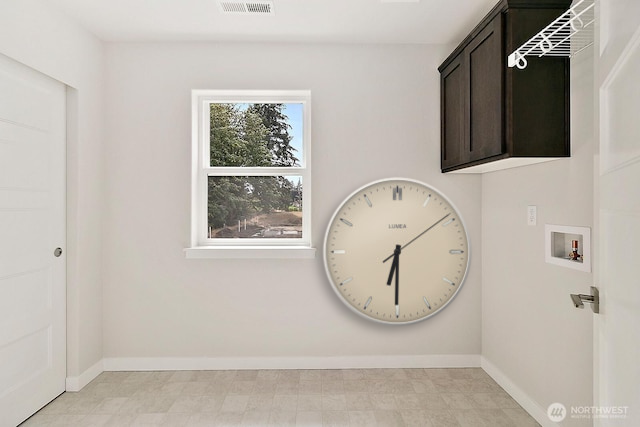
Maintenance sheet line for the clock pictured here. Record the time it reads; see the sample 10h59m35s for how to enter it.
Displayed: 6h30m09s
